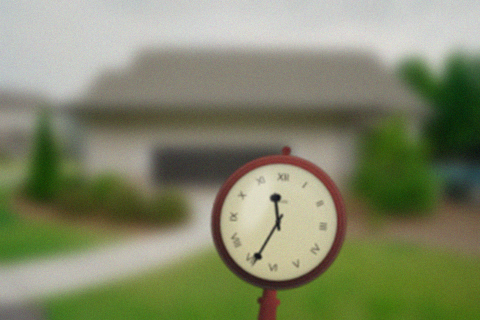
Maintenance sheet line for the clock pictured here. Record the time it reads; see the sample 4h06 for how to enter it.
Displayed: 11h34
